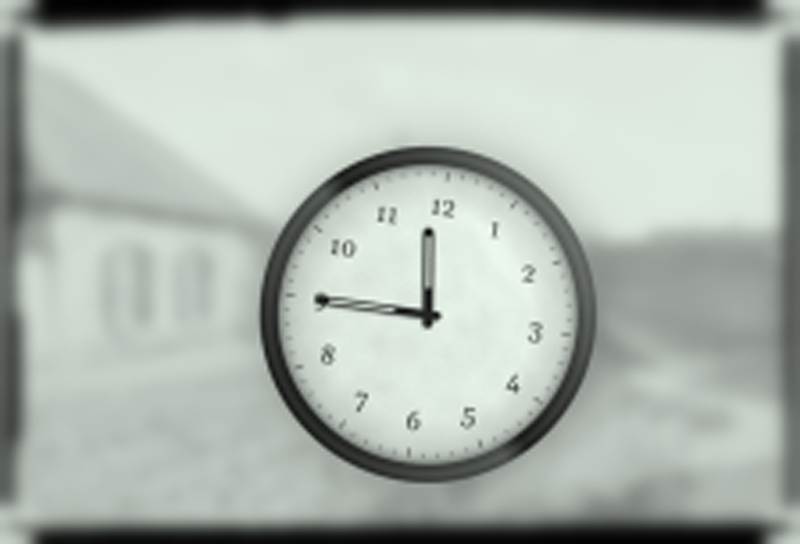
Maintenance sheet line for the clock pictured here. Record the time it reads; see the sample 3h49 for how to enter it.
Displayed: 11h45
